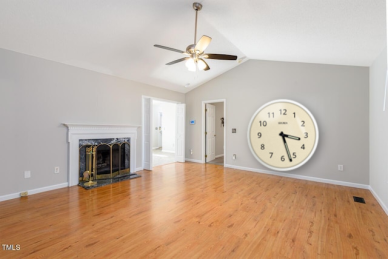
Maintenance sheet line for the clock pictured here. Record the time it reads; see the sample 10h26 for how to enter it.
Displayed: 3h27
